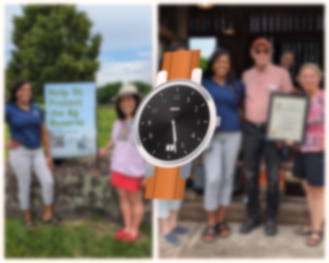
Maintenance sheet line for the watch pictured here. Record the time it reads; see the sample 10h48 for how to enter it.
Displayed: 5h28
